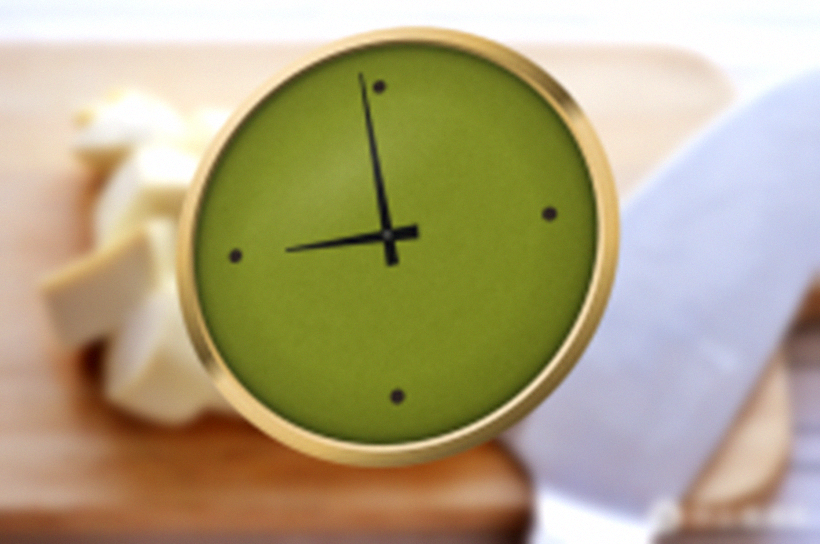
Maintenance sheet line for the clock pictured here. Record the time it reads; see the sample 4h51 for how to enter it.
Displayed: 8h59
